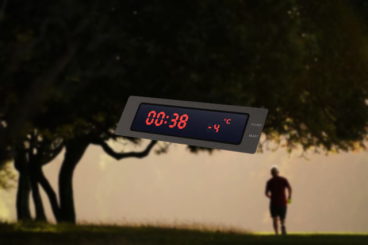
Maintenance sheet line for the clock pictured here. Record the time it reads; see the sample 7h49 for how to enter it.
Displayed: 0h38
